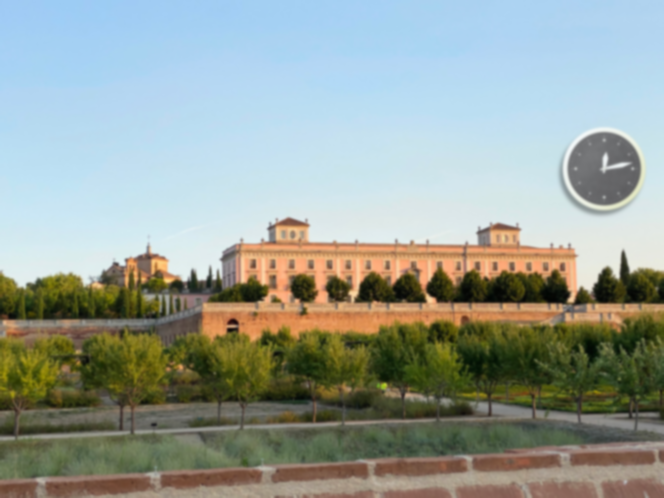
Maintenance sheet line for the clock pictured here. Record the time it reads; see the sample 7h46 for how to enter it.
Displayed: 12h13
